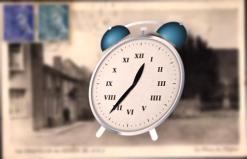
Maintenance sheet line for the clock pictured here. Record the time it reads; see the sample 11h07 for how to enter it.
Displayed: 12h36
